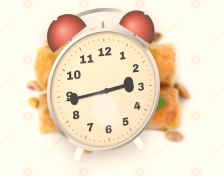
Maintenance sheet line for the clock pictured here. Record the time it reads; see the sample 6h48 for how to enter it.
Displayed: 2h44
